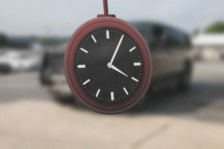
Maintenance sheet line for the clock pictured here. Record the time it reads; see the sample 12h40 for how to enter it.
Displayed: 4h05
